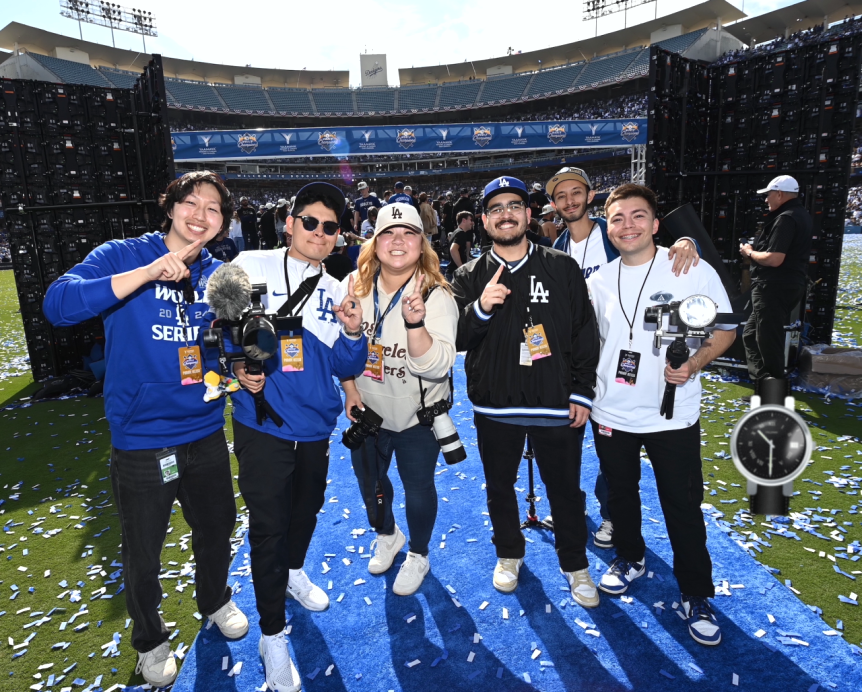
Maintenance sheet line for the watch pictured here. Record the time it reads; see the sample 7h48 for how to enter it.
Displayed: 10h30
